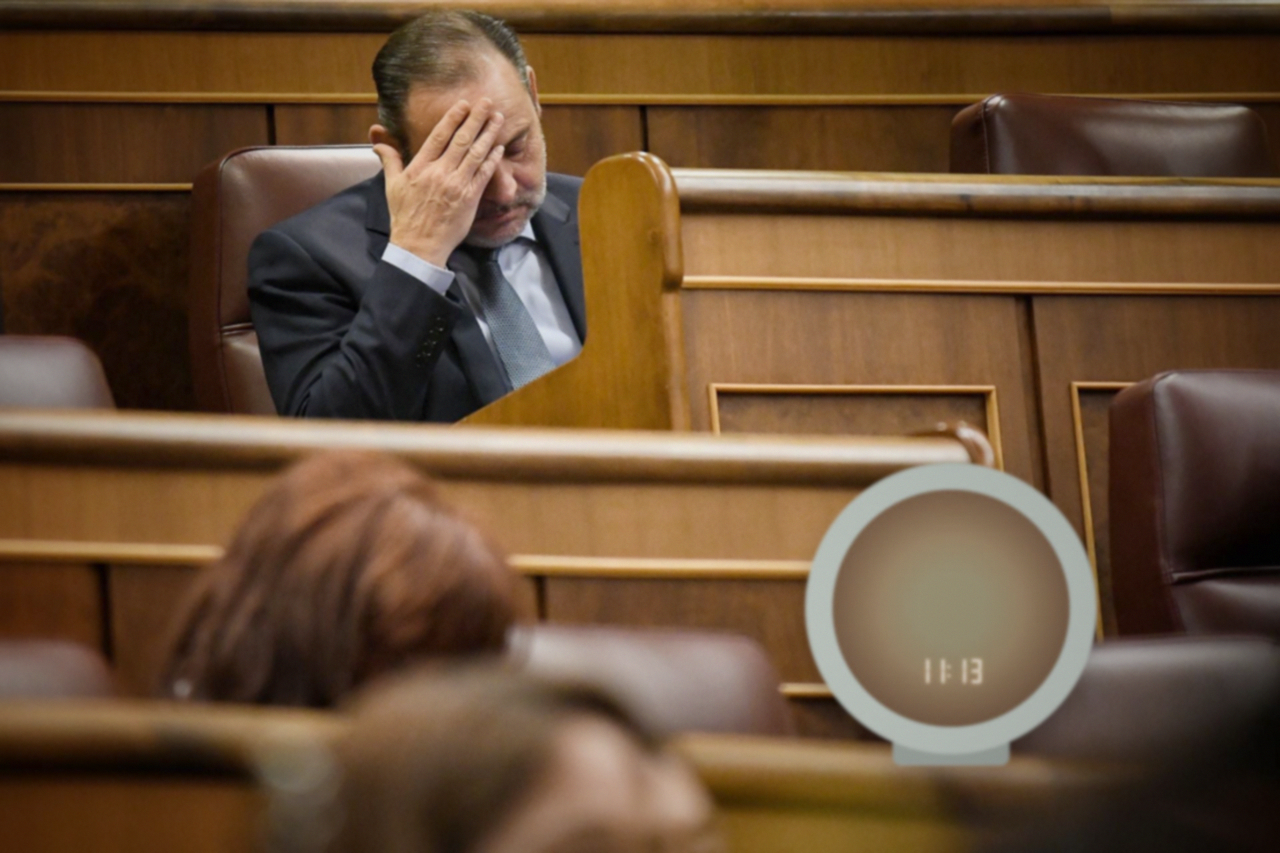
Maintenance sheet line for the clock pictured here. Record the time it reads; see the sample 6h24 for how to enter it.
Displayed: 11h13
